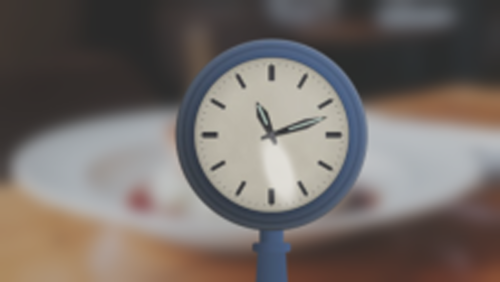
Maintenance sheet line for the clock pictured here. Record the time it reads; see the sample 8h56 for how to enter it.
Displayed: 11h12
